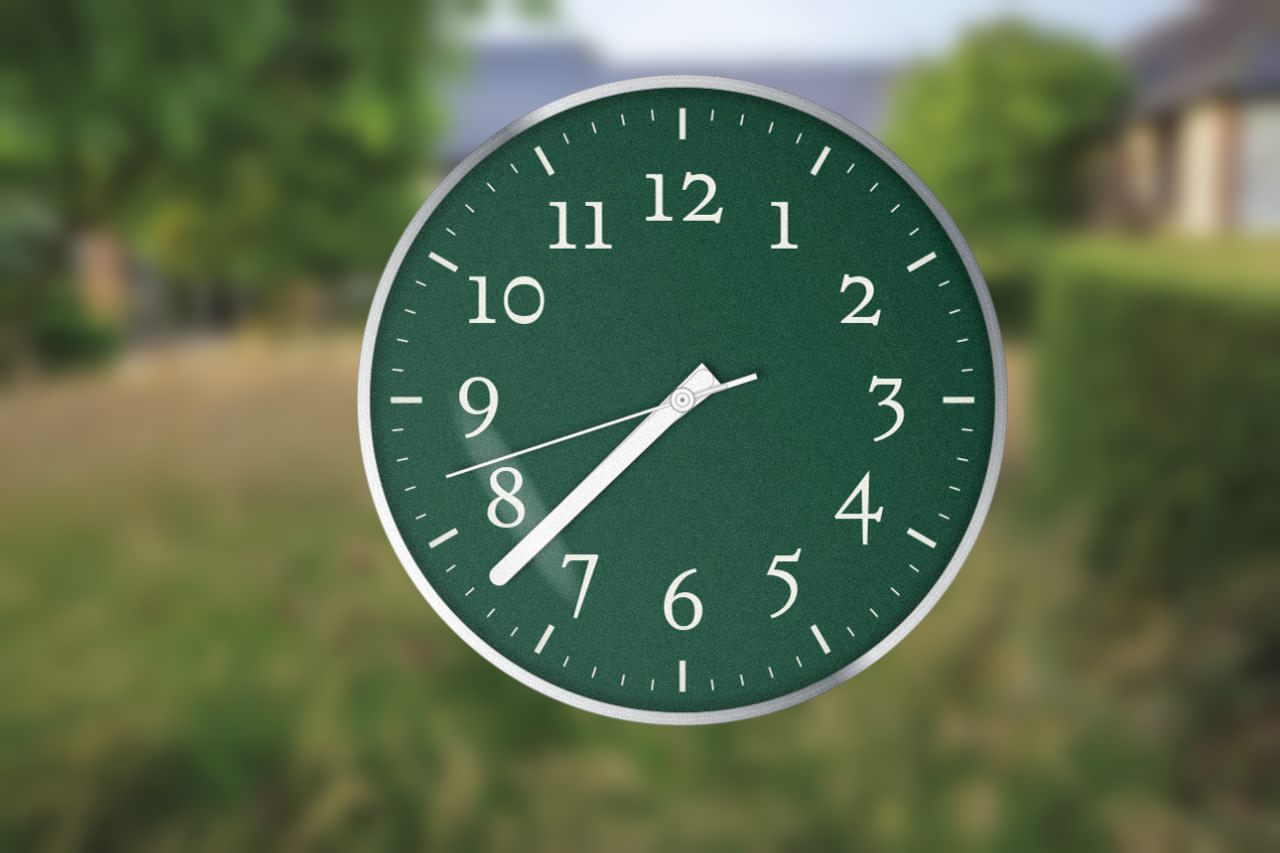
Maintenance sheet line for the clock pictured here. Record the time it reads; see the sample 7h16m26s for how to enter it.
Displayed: 7h37m42s
